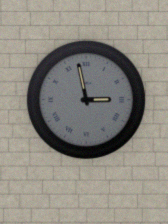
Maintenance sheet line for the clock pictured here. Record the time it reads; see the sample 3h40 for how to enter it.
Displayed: 2h58
